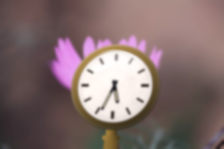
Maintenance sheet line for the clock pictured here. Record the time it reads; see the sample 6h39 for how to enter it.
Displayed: 5h34
